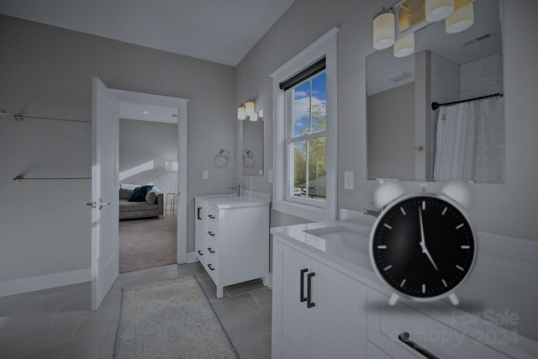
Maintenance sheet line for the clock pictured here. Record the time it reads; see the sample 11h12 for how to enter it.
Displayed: 4h59
